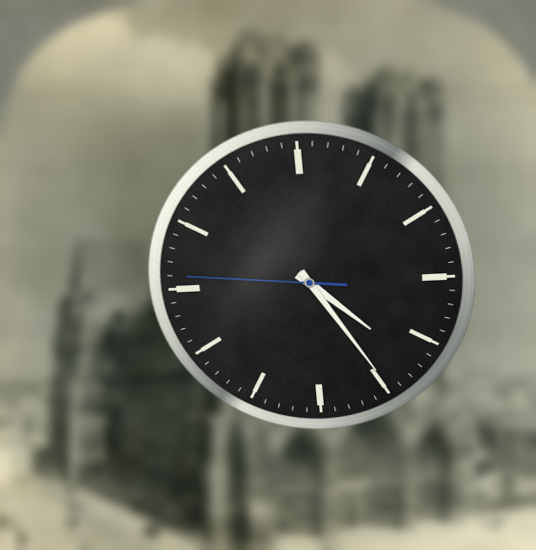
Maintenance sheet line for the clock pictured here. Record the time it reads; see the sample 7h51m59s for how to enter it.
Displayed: 4h24m46s
